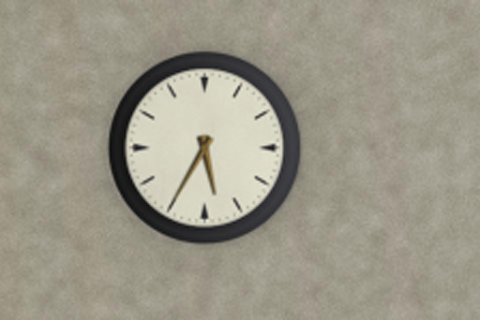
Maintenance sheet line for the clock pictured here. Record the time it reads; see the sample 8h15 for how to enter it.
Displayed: 5h35
